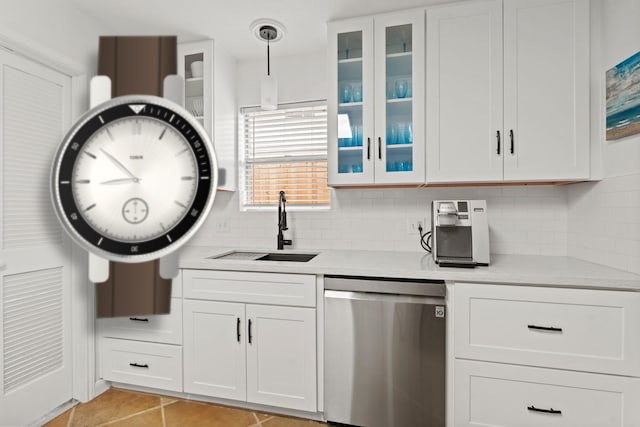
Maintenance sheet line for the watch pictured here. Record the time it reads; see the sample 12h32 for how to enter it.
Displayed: 8h52
